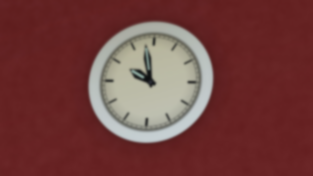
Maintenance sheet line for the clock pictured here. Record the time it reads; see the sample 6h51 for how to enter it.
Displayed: 9h58
